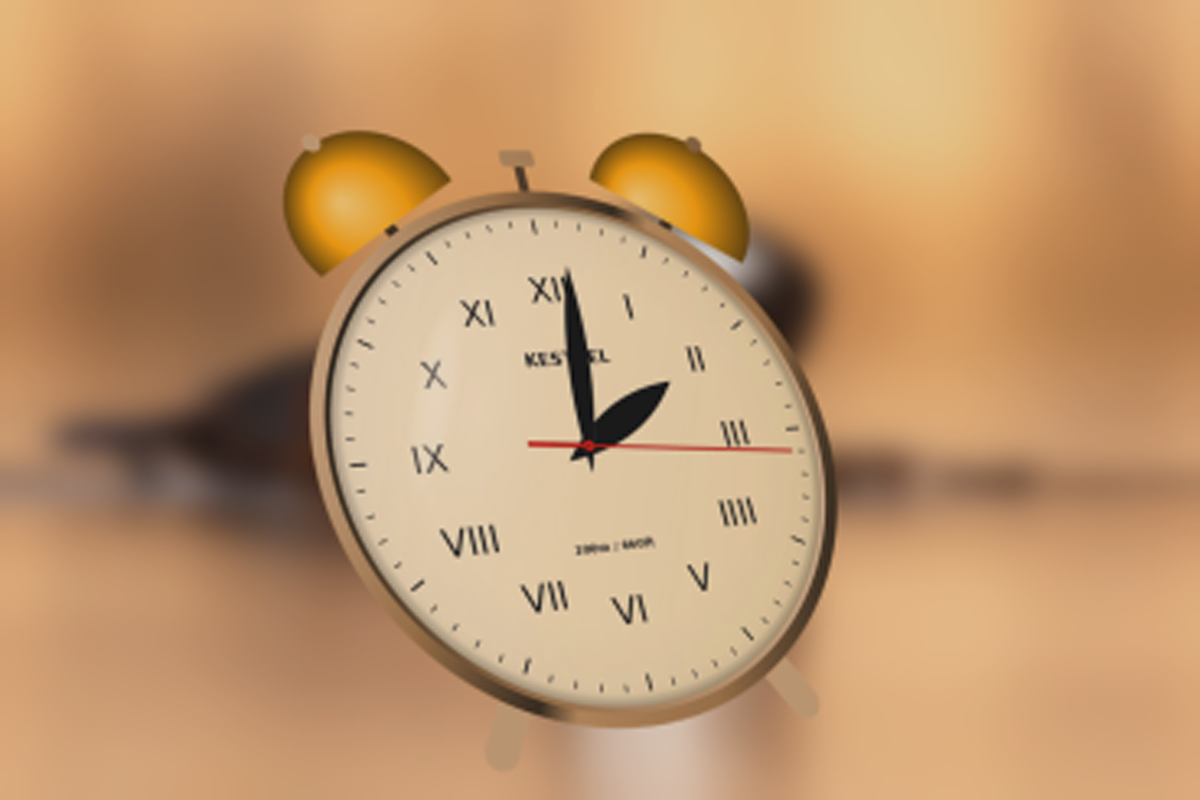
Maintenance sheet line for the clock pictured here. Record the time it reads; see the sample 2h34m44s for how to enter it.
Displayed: 2h01m16s
